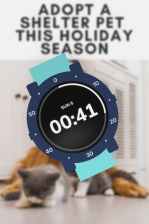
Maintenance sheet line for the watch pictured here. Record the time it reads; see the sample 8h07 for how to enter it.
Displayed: 0h41
